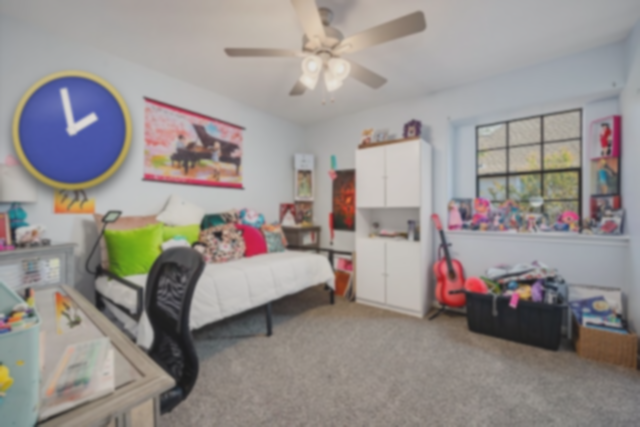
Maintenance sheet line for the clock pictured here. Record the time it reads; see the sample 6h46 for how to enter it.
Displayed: 1h58
